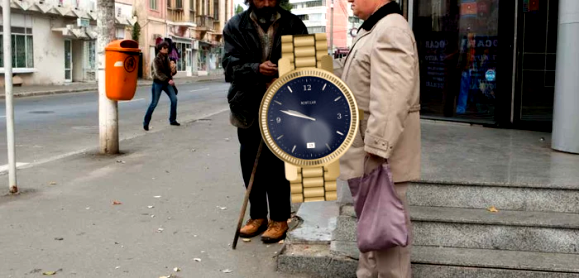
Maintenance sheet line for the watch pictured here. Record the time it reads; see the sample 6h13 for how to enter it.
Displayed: 9h48
